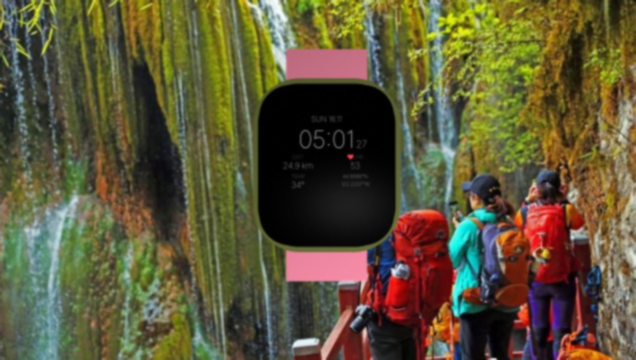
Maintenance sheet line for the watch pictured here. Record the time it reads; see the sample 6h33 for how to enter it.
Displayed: 5h01
